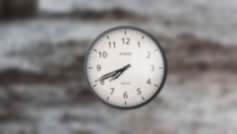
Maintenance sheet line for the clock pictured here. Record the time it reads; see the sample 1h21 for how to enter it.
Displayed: 7h41
